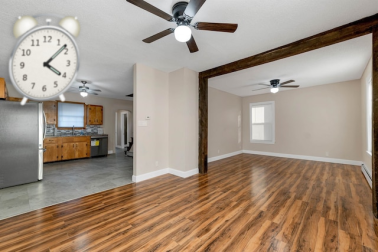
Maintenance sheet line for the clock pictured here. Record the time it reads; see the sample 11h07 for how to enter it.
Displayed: 4h08
